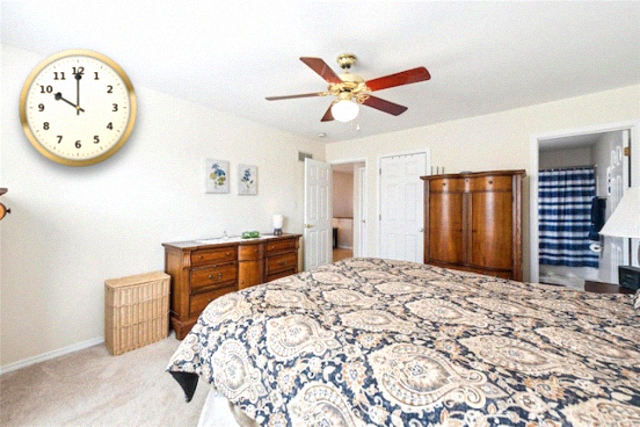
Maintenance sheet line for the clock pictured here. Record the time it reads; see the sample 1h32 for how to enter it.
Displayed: 10h00
